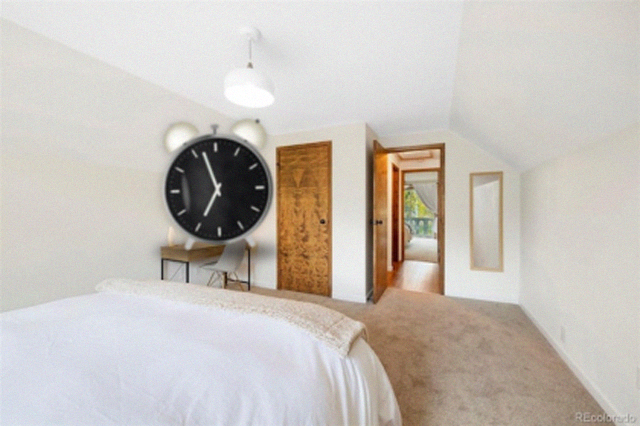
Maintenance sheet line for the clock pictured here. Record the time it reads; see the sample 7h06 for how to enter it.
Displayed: 6h57
